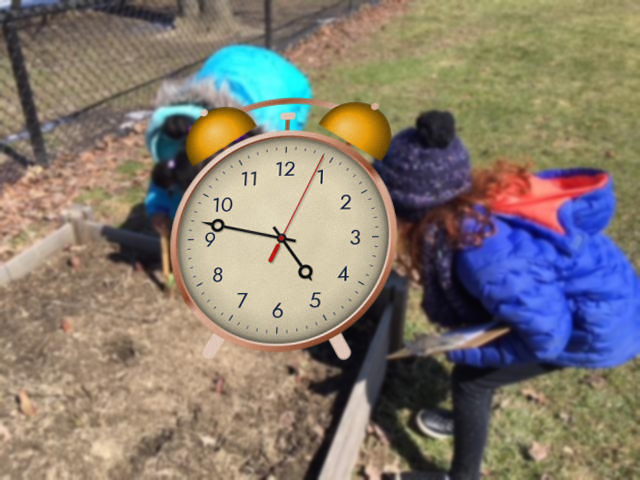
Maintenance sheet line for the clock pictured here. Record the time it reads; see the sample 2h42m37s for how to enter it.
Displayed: 4h47m04s
